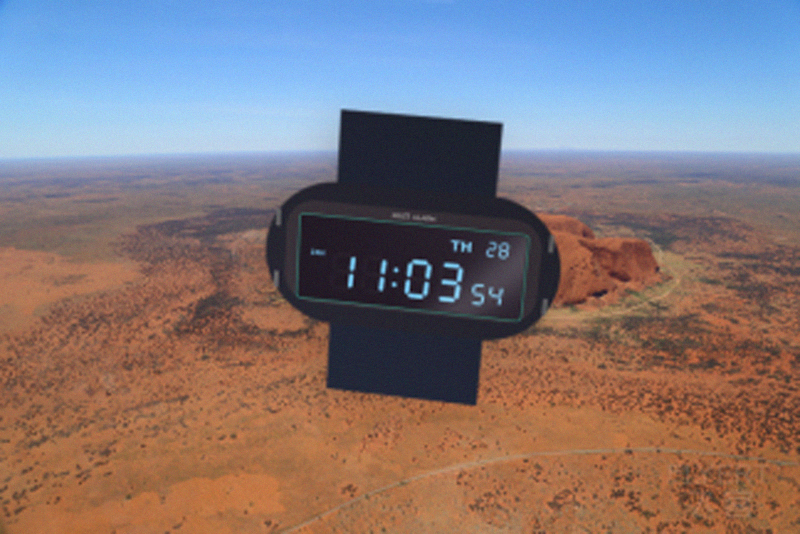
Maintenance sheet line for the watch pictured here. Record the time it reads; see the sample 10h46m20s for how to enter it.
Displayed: 11h03m54s
